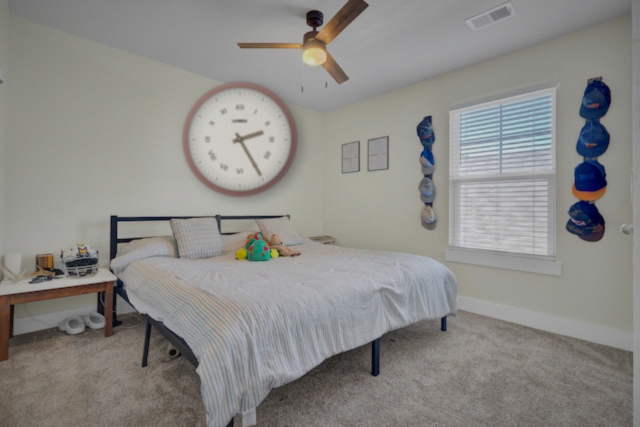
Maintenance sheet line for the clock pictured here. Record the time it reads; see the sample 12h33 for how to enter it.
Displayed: 2h25
